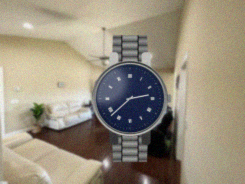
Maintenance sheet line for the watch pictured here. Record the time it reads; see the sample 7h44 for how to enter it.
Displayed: 2h38
